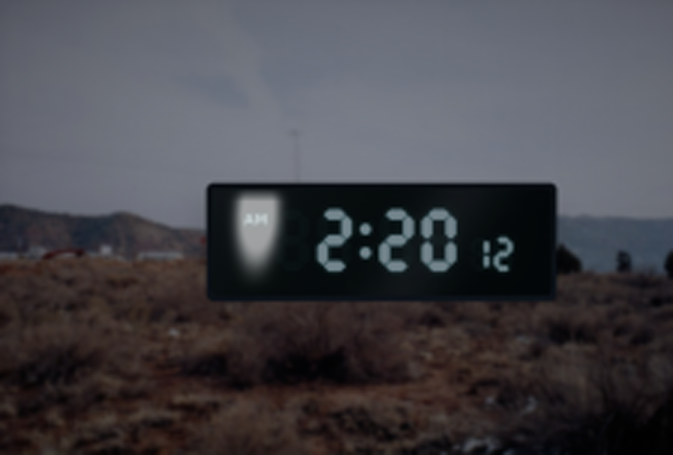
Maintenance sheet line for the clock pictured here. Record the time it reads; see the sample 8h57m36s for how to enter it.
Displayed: 2h20m12s
